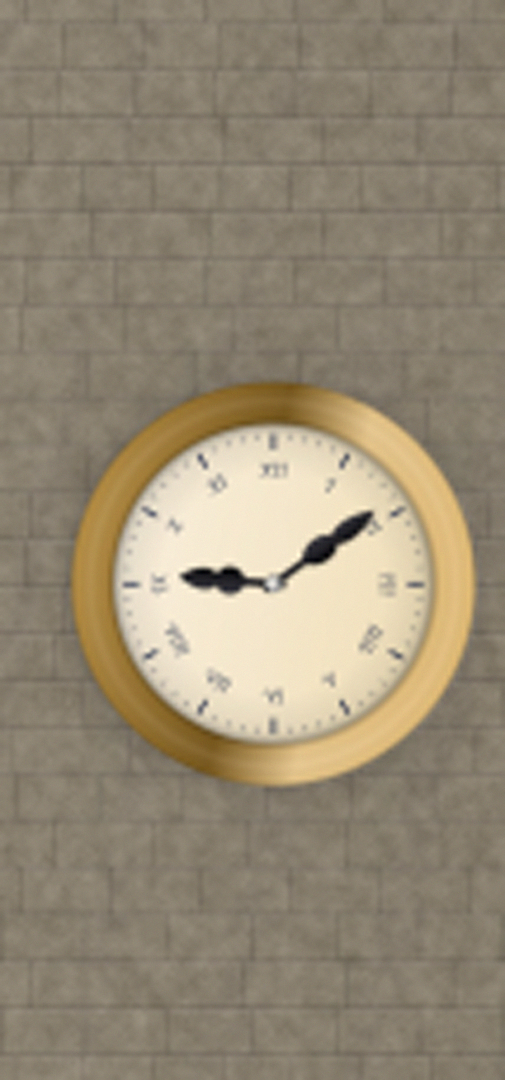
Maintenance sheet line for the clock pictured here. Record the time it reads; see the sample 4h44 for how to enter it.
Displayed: 9h09
